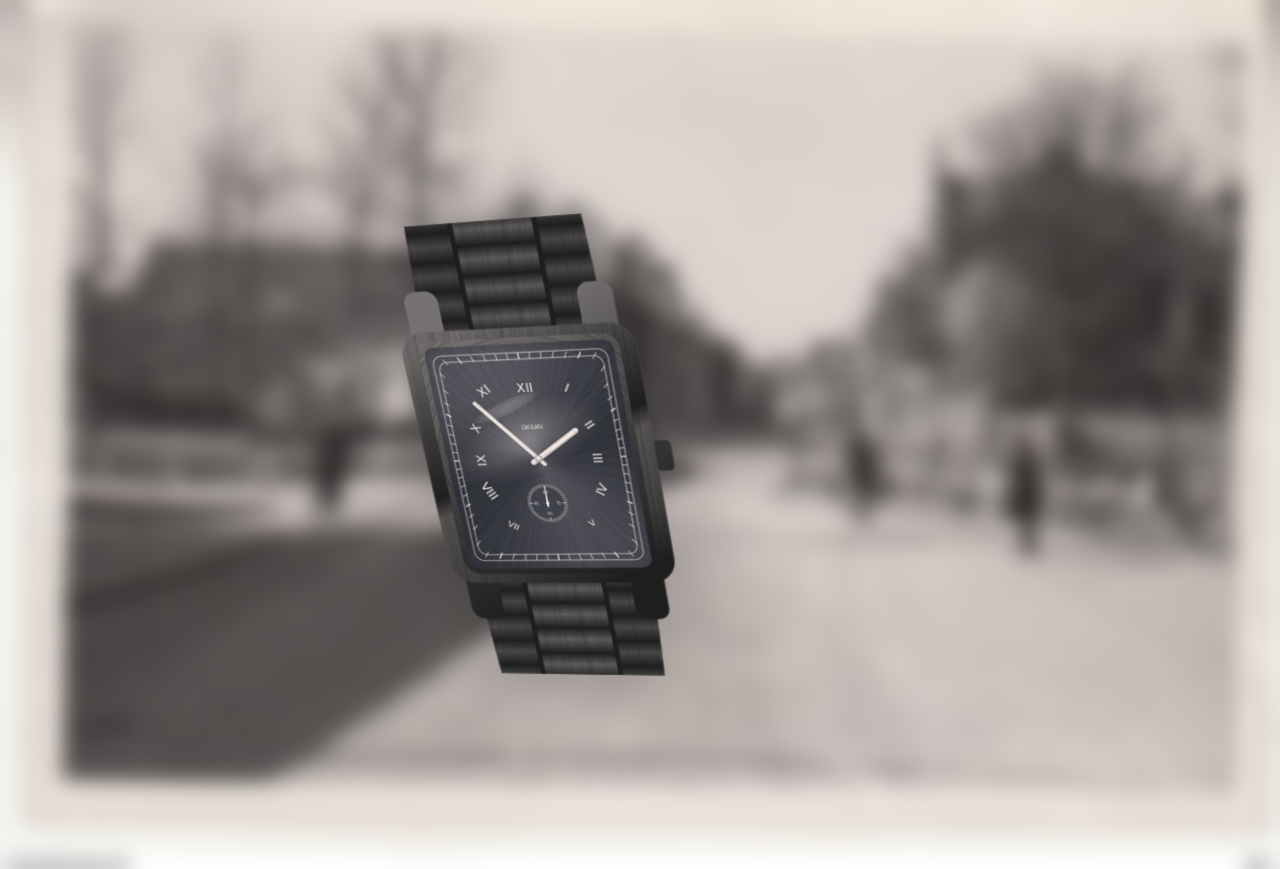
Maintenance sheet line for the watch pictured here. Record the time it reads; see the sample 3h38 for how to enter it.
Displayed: 1h53
